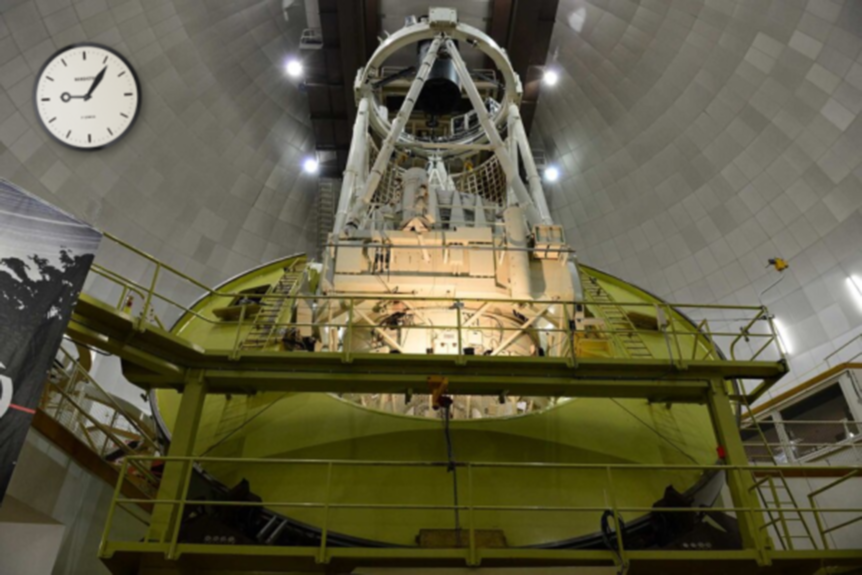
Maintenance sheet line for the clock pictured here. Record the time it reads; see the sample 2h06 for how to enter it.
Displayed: 9h06
